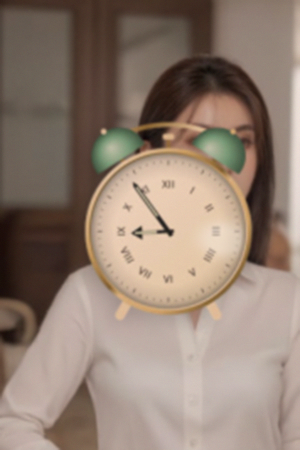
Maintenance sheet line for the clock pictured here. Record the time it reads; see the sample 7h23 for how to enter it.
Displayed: 8h54
